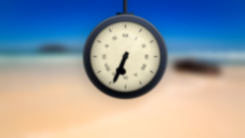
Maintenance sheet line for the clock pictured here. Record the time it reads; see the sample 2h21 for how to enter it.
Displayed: 6h34
